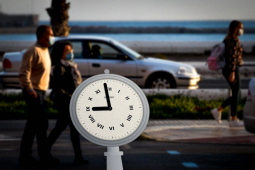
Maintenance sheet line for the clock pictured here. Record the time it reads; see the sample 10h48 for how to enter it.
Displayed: 8h59
